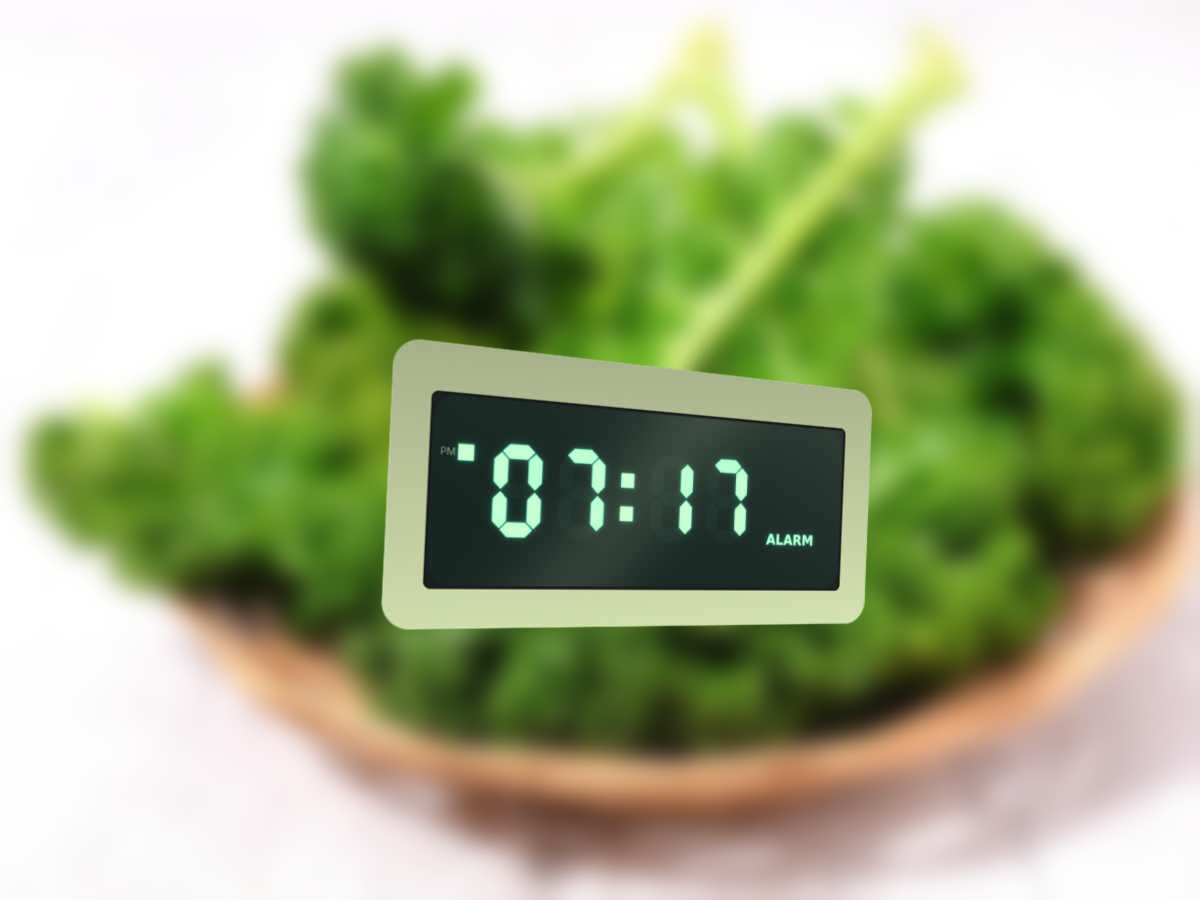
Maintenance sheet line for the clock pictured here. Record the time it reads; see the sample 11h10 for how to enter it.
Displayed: 7h17
